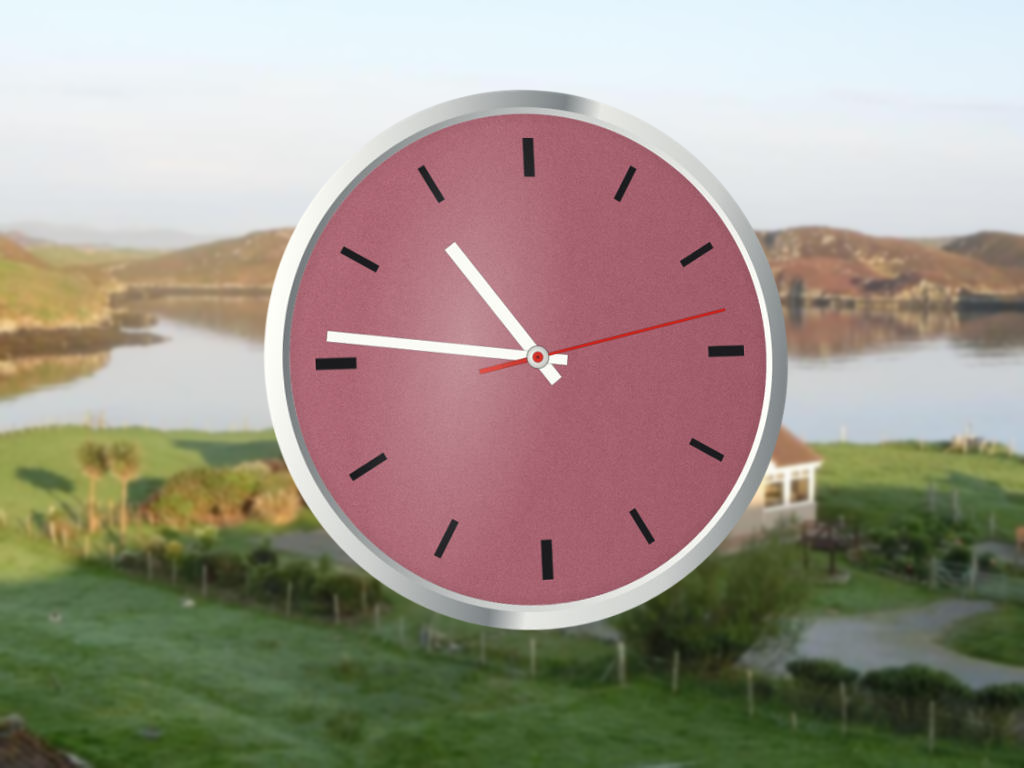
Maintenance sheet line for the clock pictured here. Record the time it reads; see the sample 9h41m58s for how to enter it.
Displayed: 10h46m13s
